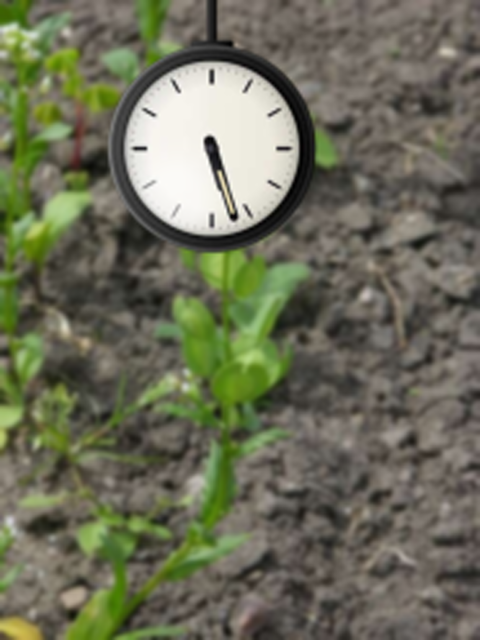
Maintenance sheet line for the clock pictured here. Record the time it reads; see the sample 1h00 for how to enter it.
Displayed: 5h27
